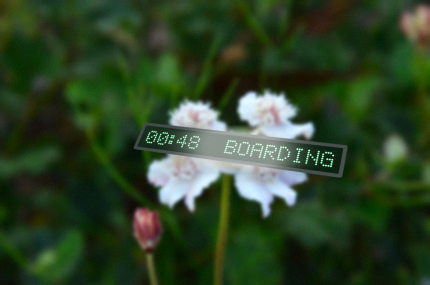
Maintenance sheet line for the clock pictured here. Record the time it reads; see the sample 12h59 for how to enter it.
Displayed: 0h48
